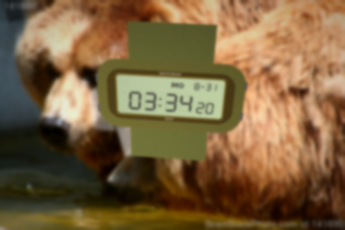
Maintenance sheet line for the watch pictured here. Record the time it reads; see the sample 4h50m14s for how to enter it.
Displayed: 3h34m20s
